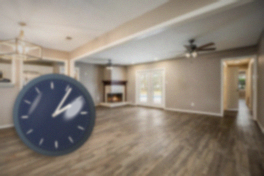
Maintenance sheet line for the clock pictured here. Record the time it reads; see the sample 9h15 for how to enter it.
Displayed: 2h06
